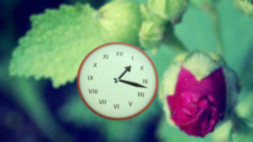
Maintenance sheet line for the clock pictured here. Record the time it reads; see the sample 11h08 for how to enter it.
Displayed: 1h17
